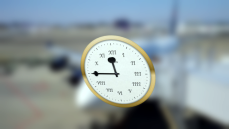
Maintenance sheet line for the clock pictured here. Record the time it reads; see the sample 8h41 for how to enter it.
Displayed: 11h45
